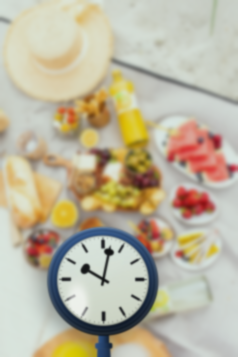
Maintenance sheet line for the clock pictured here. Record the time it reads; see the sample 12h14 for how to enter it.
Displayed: 10h02
